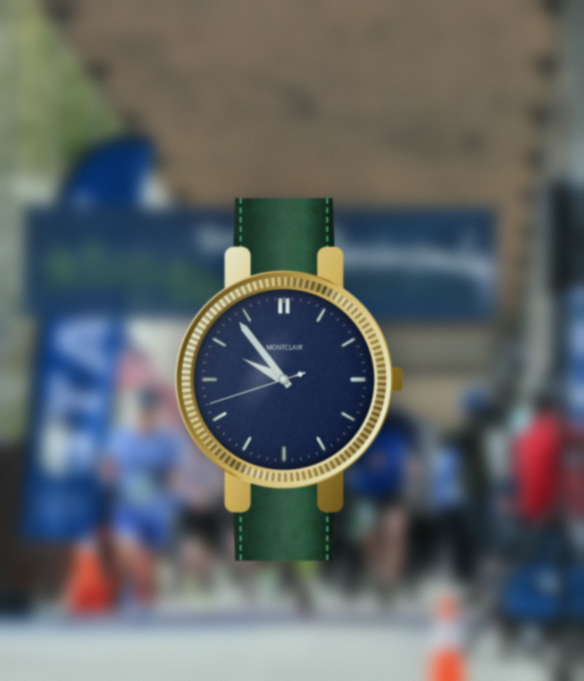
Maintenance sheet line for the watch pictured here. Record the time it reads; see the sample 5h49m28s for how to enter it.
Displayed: 9h53m42s
